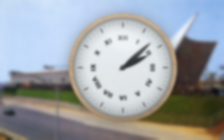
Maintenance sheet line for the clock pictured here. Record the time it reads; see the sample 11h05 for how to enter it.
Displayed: 2h08
